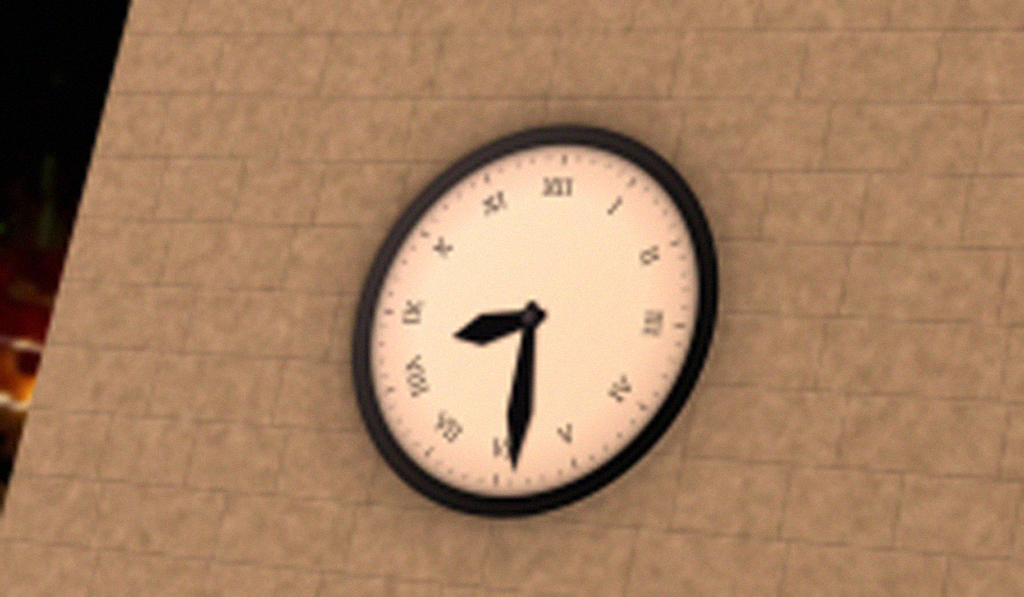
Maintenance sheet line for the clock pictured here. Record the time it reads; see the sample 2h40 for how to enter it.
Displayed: 8h29
